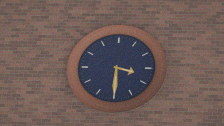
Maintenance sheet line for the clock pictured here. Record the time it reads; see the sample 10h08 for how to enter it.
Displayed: 3h30
